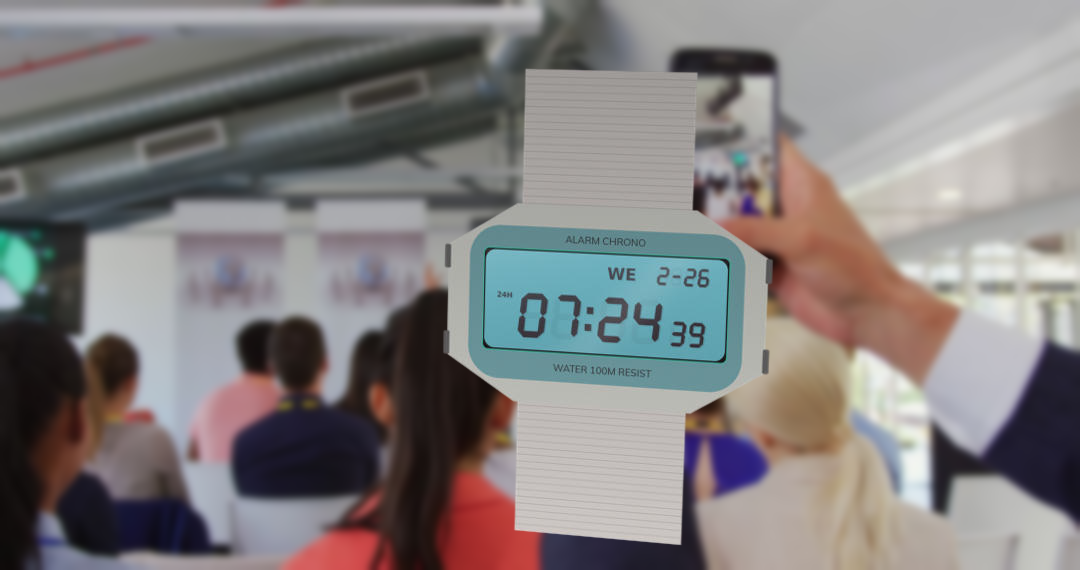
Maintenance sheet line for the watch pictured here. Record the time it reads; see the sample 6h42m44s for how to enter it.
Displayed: 7h24m39s
